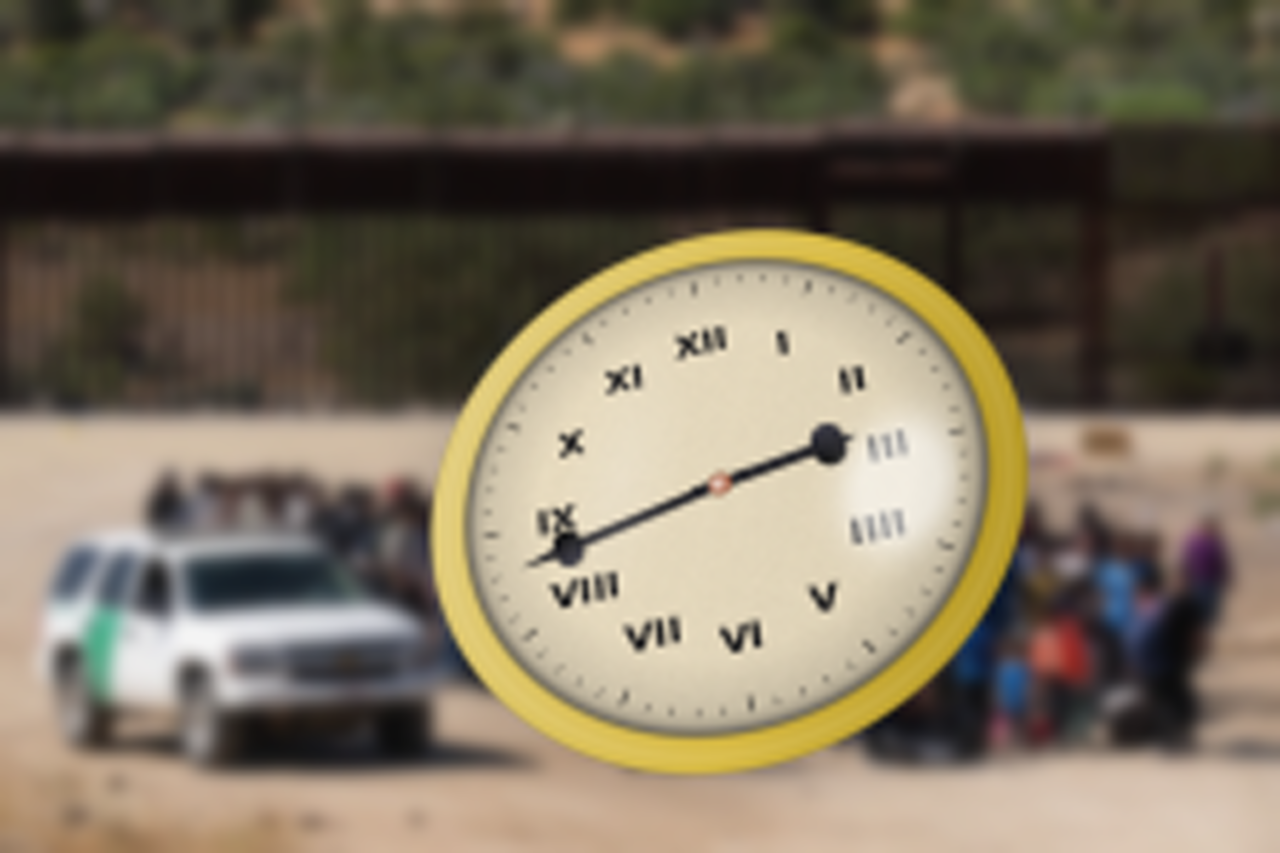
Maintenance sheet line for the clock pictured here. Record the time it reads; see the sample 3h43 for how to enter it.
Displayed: 2h43
